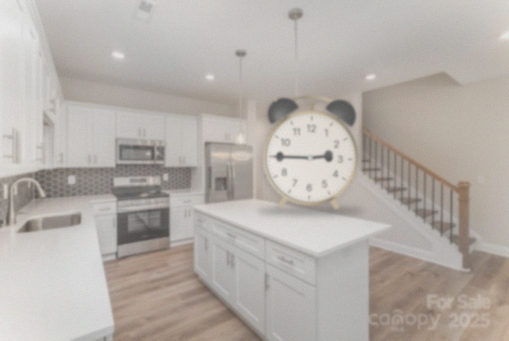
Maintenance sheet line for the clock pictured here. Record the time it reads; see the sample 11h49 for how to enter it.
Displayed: 2h45
